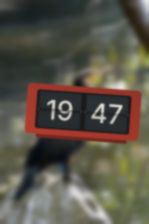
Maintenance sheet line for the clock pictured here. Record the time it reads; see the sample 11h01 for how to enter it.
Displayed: 19h47
